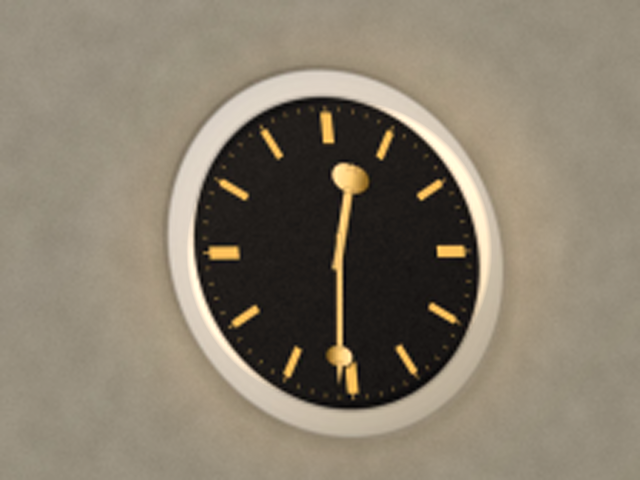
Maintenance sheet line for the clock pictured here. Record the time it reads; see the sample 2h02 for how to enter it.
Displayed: 12h31
